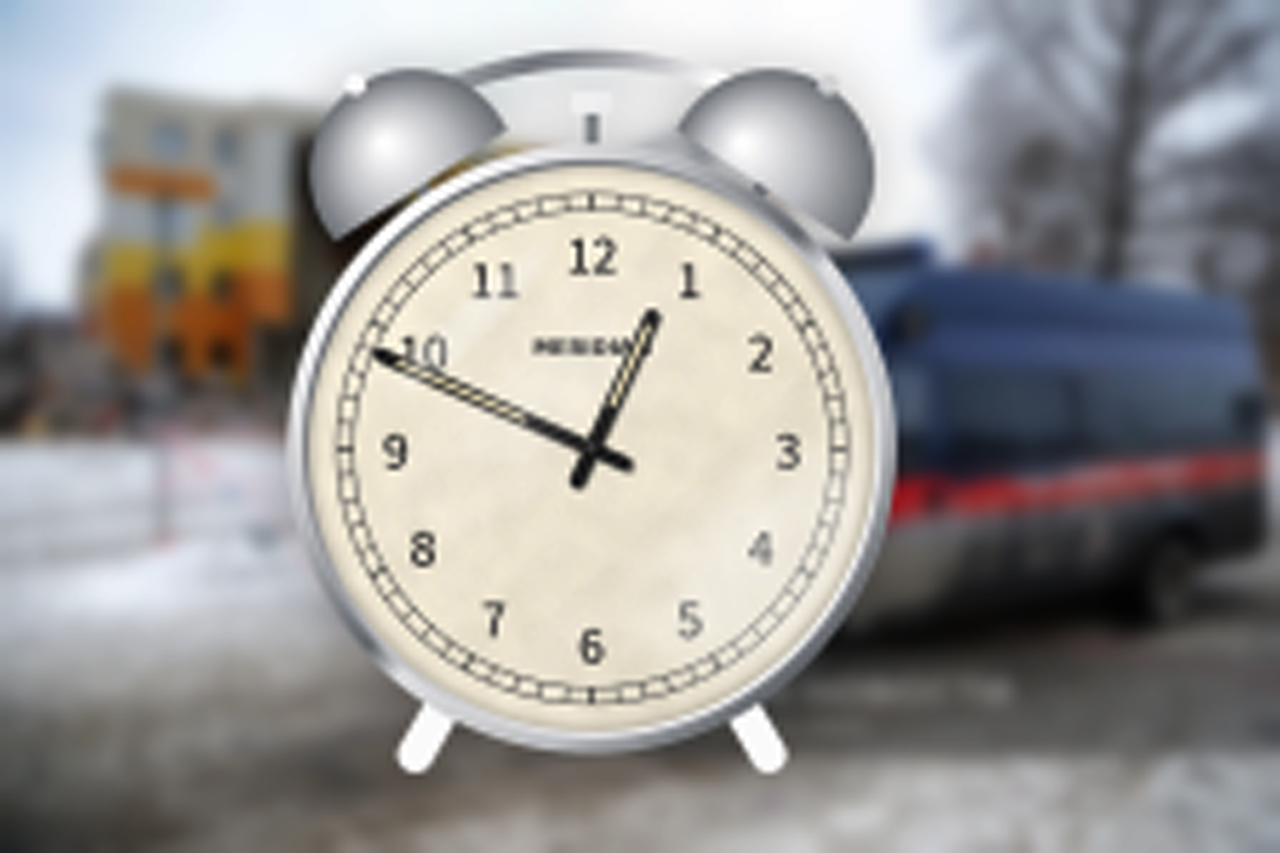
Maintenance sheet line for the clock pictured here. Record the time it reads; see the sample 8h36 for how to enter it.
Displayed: 12h49
